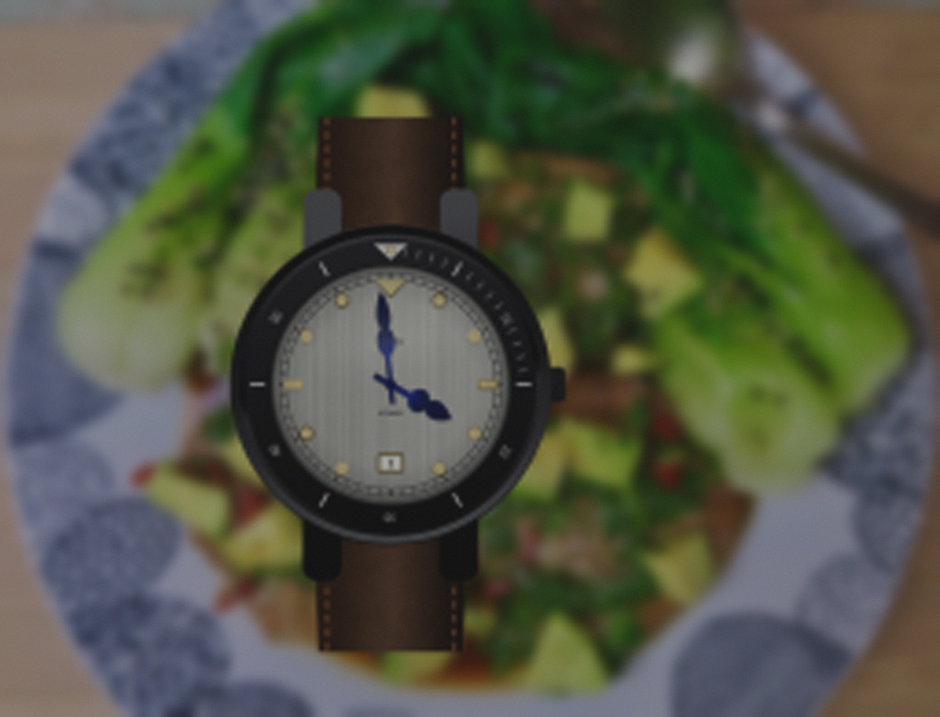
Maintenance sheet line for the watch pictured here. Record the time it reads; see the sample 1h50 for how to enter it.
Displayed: 3h59
